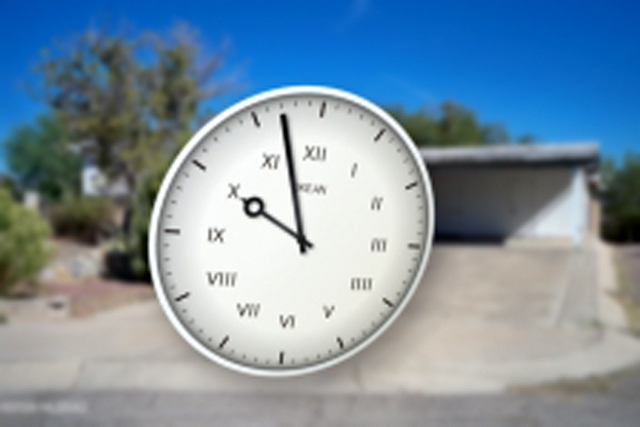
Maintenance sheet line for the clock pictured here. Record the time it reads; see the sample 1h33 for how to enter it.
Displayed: 9h57
